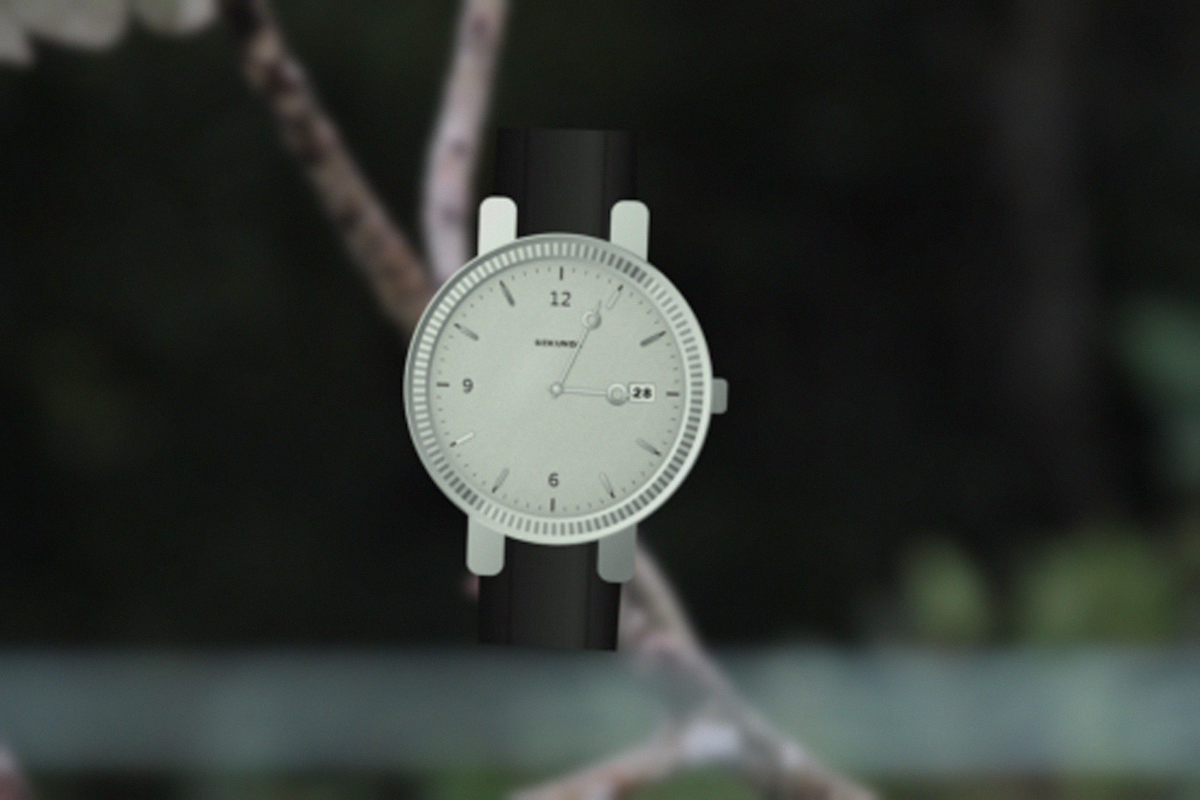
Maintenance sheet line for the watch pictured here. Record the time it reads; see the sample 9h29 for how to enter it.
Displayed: 3h04
